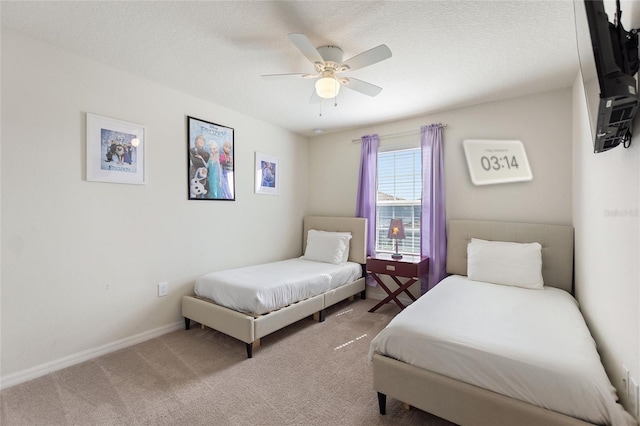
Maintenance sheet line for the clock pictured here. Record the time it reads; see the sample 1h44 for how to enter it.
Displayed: 3h14
